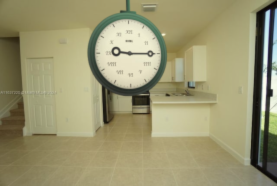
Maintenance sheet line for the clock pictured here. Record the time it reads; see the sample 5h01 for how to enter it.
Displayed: 9h15
